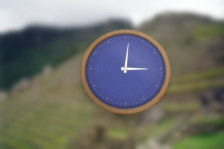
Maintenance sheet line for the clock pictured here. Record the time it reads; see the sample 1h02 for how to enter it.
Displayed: 3h01
